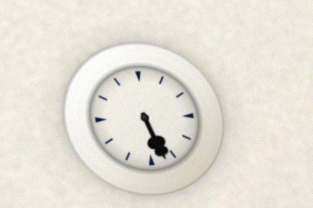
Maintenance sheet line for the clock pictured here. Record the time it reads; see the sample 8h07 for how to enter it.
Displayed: 5h27
